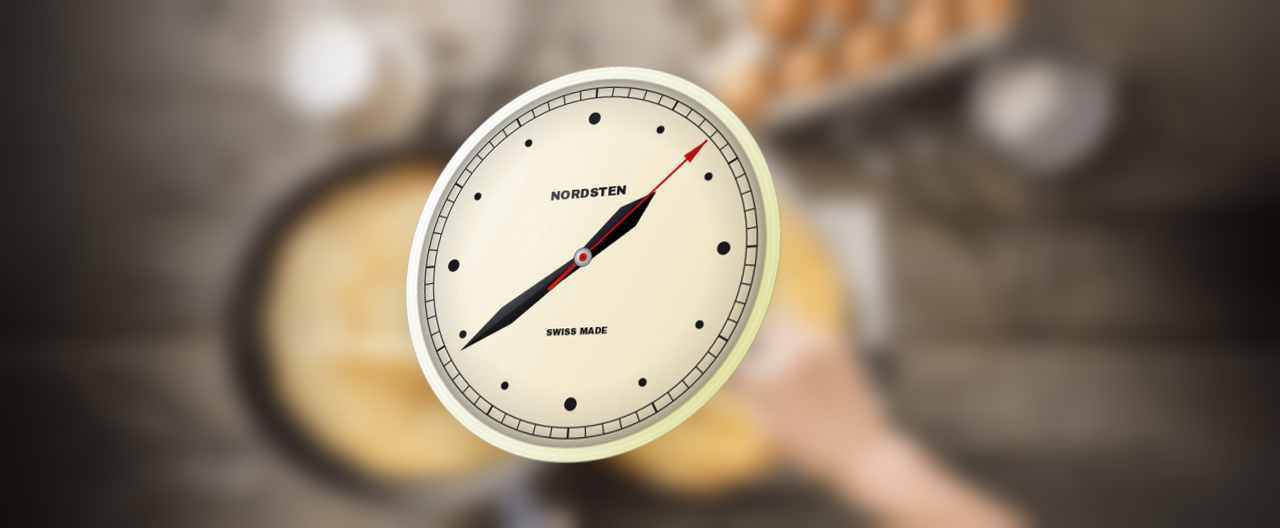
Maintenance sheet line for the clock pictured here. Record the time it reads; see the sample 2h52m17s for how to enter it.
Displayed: 1h39m08s
